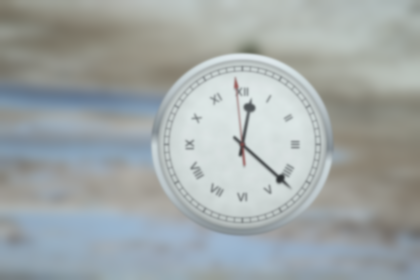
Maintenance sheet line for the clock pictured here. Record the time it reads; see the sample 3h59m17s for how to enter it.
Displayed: 12h21m59s
